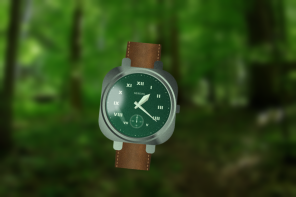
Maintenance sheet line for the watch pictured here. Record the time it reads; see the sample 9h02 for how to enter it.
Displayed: 1h21
